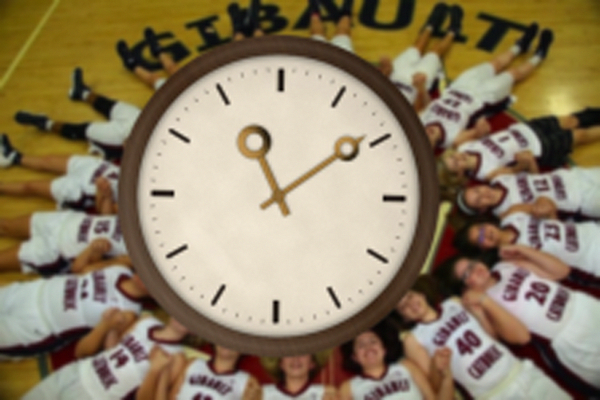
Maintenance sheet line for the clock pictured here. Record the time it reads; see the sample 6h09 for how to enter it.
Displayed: 11h09
